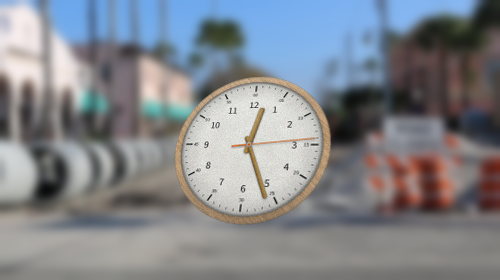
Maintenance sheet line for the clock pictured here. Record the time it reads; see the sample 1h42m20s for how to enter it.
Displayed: 12h26m14s
